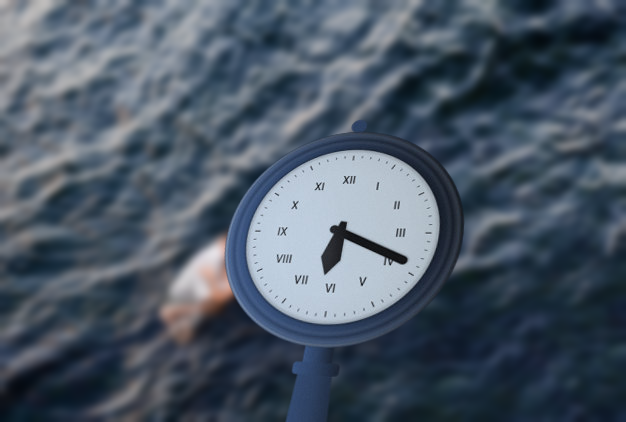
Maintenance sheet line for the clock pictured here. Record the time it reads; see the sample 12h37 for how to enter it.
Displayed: 6h19
